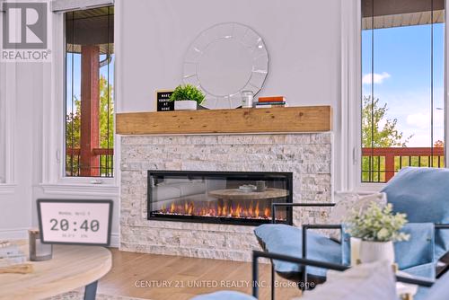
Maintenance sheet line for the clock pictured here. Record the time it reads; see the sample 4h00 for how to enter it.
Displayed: 20h40
